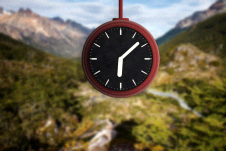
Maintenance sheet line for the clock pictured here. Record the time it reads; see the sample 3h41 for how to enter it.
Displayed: 6h08
